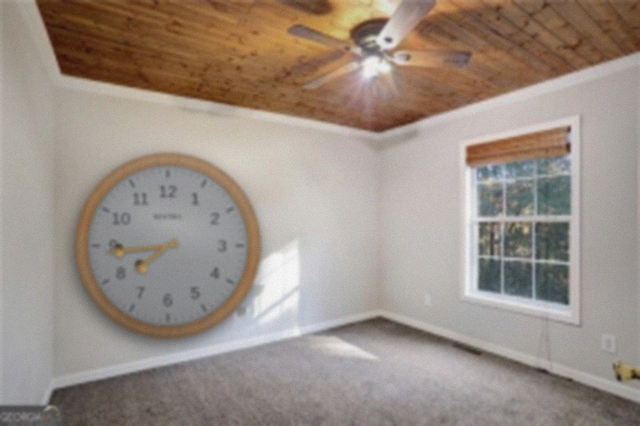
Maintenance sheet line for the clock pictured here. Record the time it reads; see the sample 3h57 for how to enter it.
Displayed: 7h44
